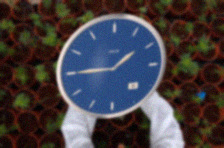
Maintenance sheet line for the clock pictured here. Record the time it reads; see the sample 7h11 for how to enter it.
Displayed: 1h45
